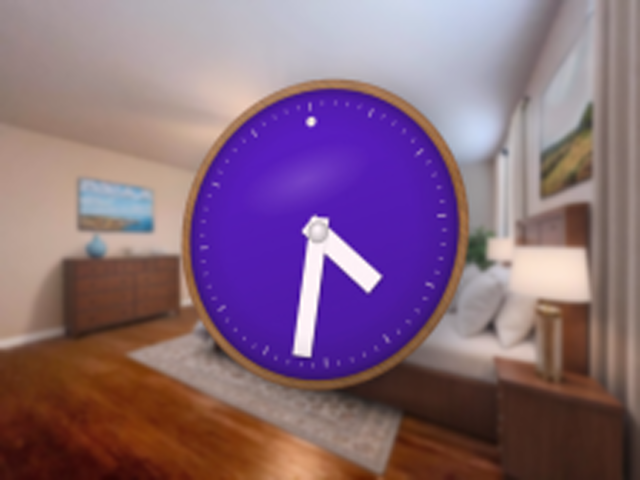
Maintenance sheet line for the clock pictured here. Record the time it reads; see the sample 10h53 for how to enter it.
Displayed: 4h32
